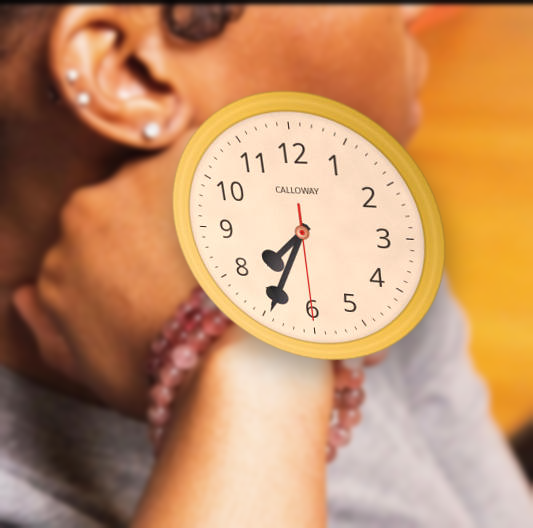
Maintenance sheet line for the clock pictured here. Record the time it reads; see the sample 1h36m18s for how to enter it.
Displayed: 7h34m30s
